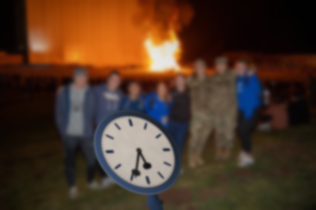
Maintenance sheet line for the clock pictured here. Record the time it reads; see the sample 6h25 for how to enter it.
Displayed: 5h34
